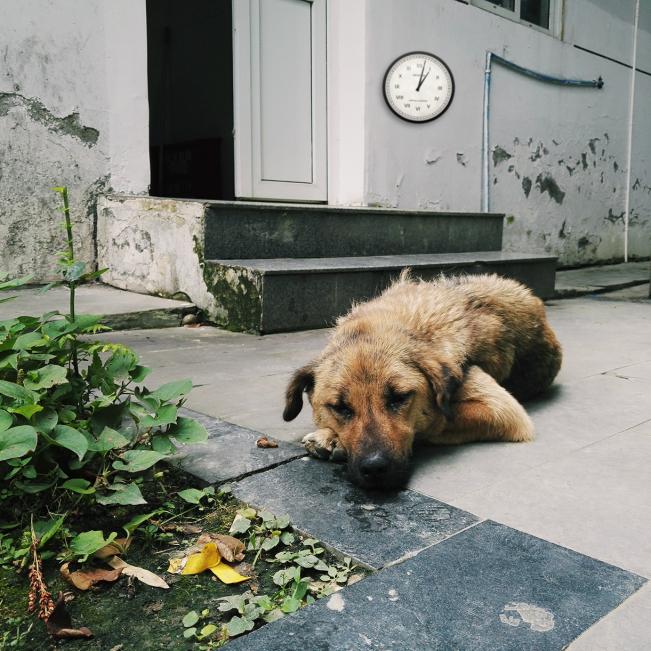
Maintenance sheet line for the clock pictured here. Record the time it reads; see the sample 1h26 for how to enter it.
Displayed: 1h02
